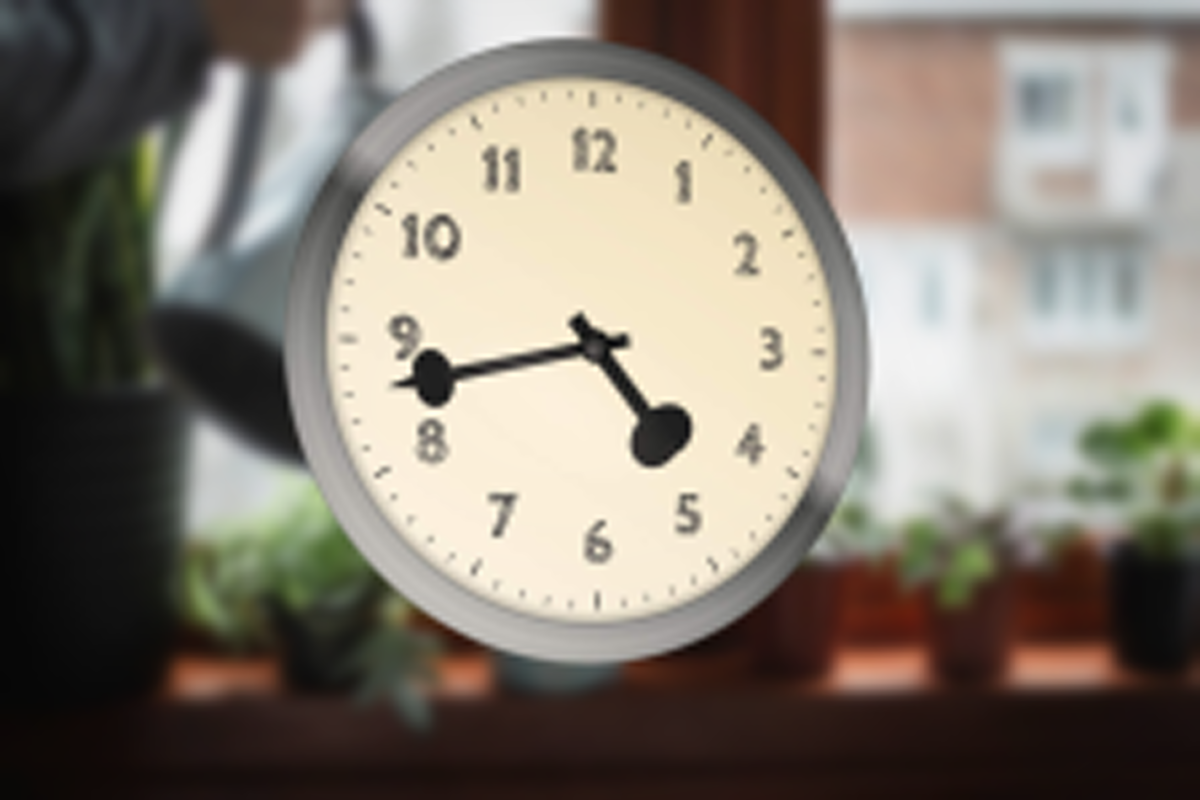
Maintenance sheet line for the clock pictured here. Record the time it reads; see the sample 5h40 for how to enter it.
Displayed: 4h43
